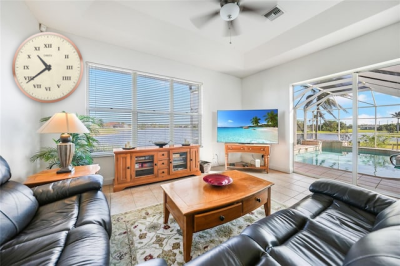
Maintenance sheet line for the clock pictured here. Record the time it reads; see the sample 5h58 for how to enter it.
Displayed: 10h39
